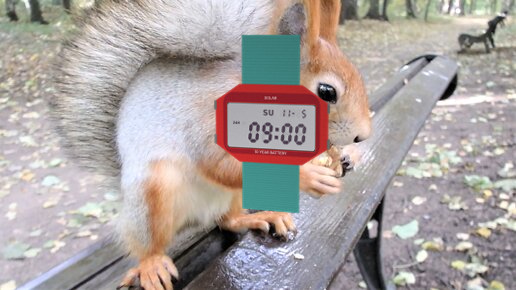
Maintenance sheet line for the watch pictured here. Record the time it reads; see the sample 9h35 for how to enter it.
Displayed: 9h00
